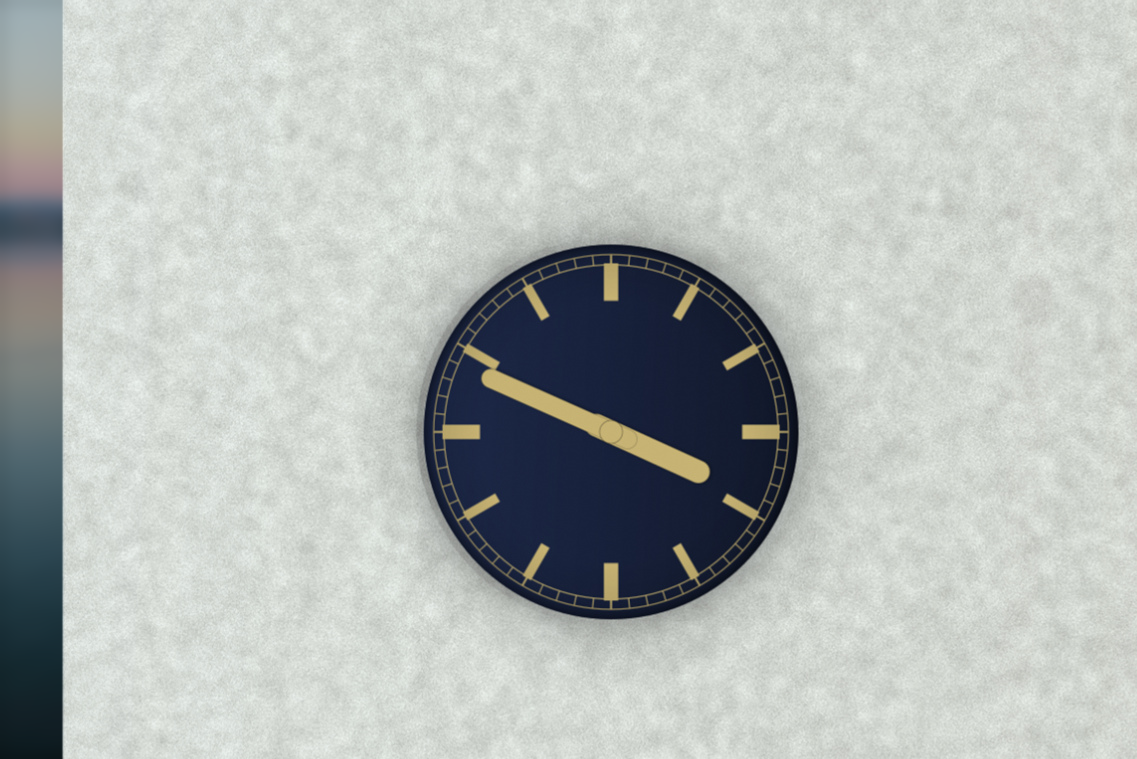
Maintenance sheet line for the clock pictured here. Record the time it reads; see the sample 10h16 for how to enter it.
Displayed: 3h49
